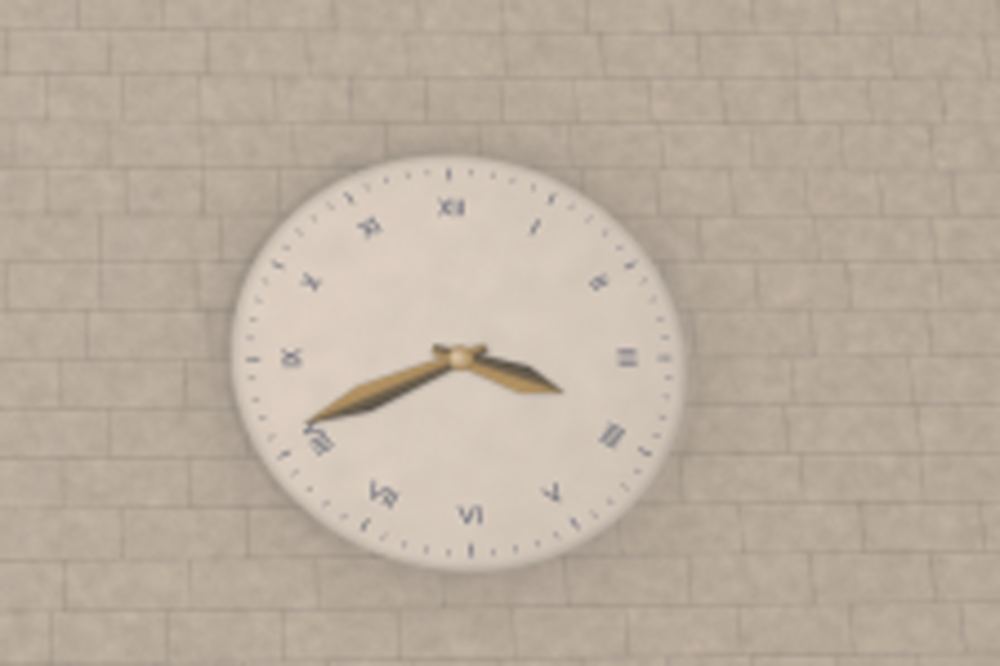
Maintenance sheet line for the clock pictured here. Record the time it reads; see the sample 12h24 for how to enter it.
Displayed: 3h41
